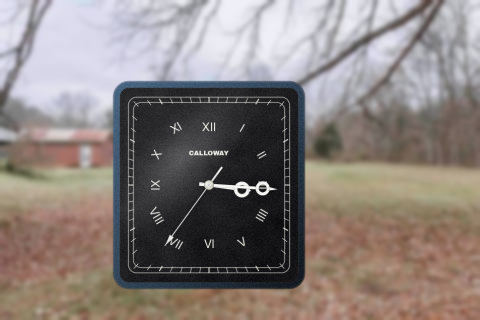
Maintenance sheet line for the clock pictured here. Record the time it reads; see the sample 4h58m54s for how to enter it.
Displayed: 3h15m36s
